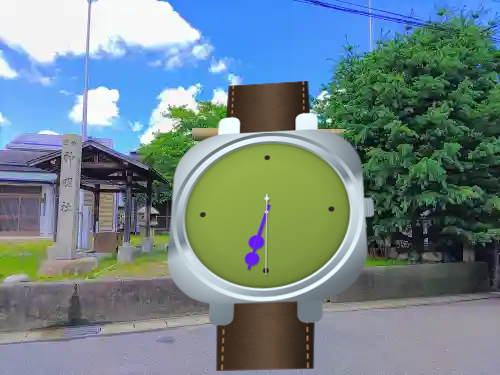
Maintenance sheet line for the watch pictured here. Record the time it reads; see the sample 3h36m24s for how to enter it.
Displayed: 6h32m30s
